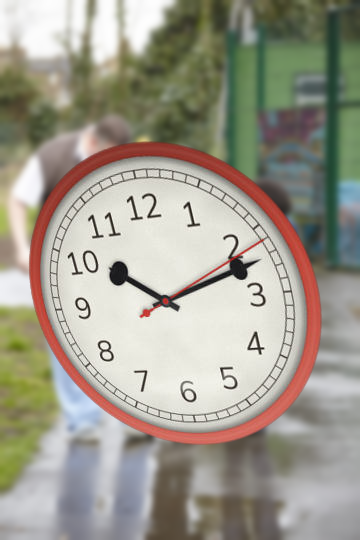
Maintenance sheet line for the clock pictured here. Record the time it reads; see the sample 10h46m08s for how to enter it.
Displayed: 10h12m11s
